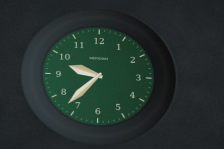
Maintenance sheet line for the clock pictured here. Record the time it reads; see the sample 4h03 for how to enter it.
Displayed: 9h37
